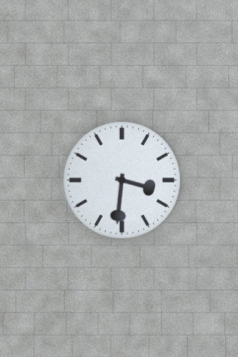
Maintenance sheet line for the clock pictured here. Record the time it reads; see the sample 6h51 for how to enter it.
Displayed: 3h31
